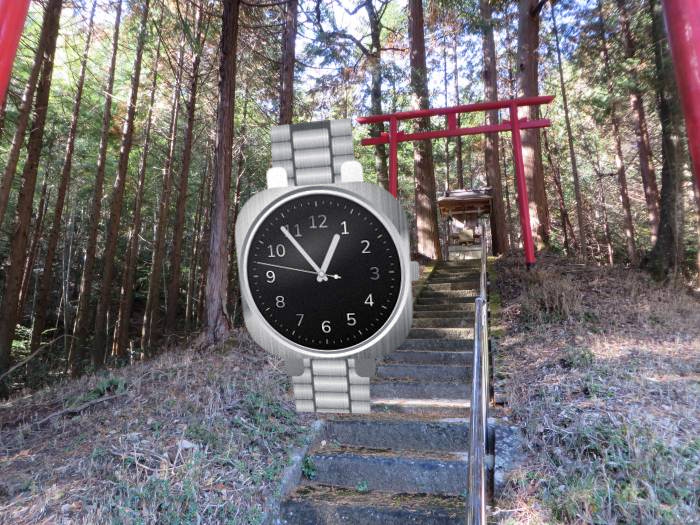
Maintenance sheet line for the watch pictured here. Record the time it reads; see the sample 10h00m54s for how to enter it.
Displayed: 12h53m47s
